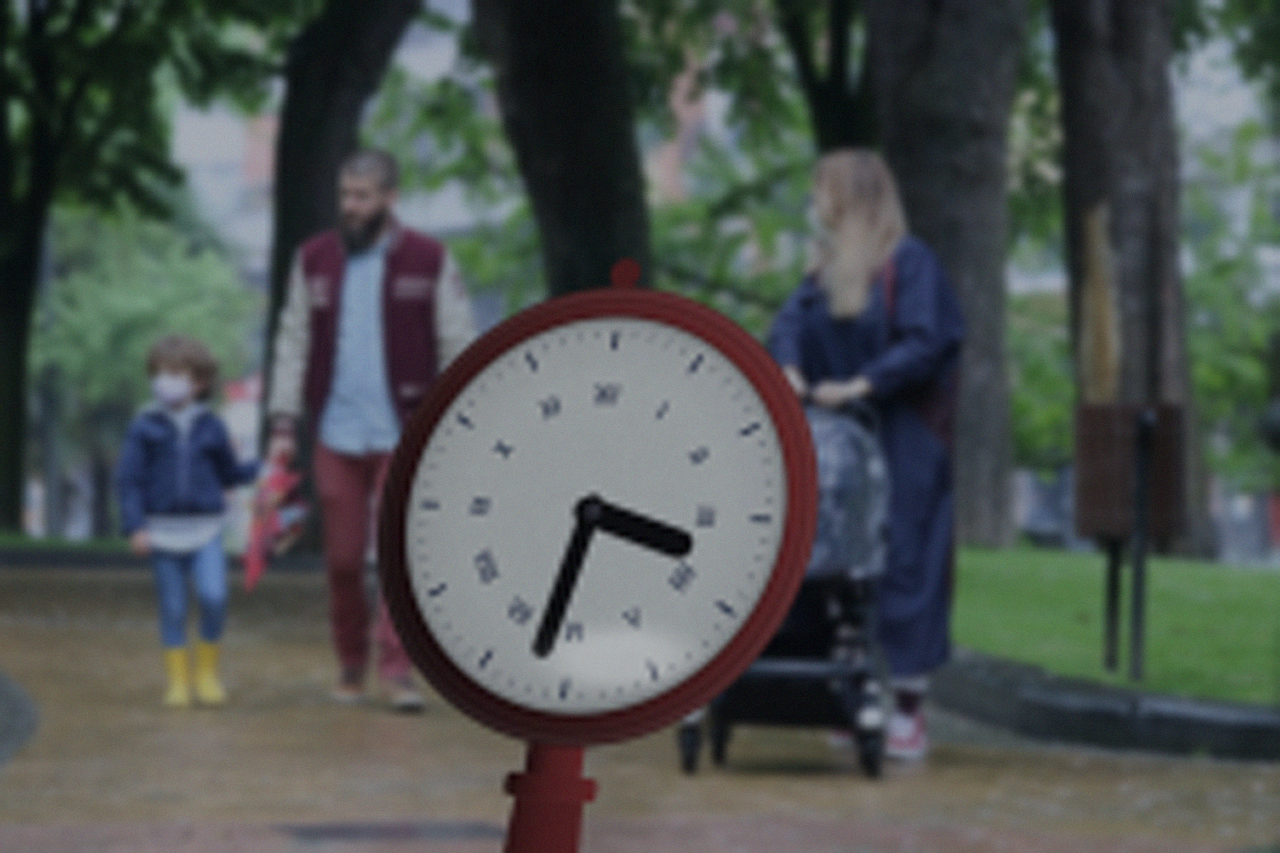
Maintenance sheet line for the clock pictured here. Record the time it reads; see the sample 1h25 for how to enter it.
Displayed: 3h32
